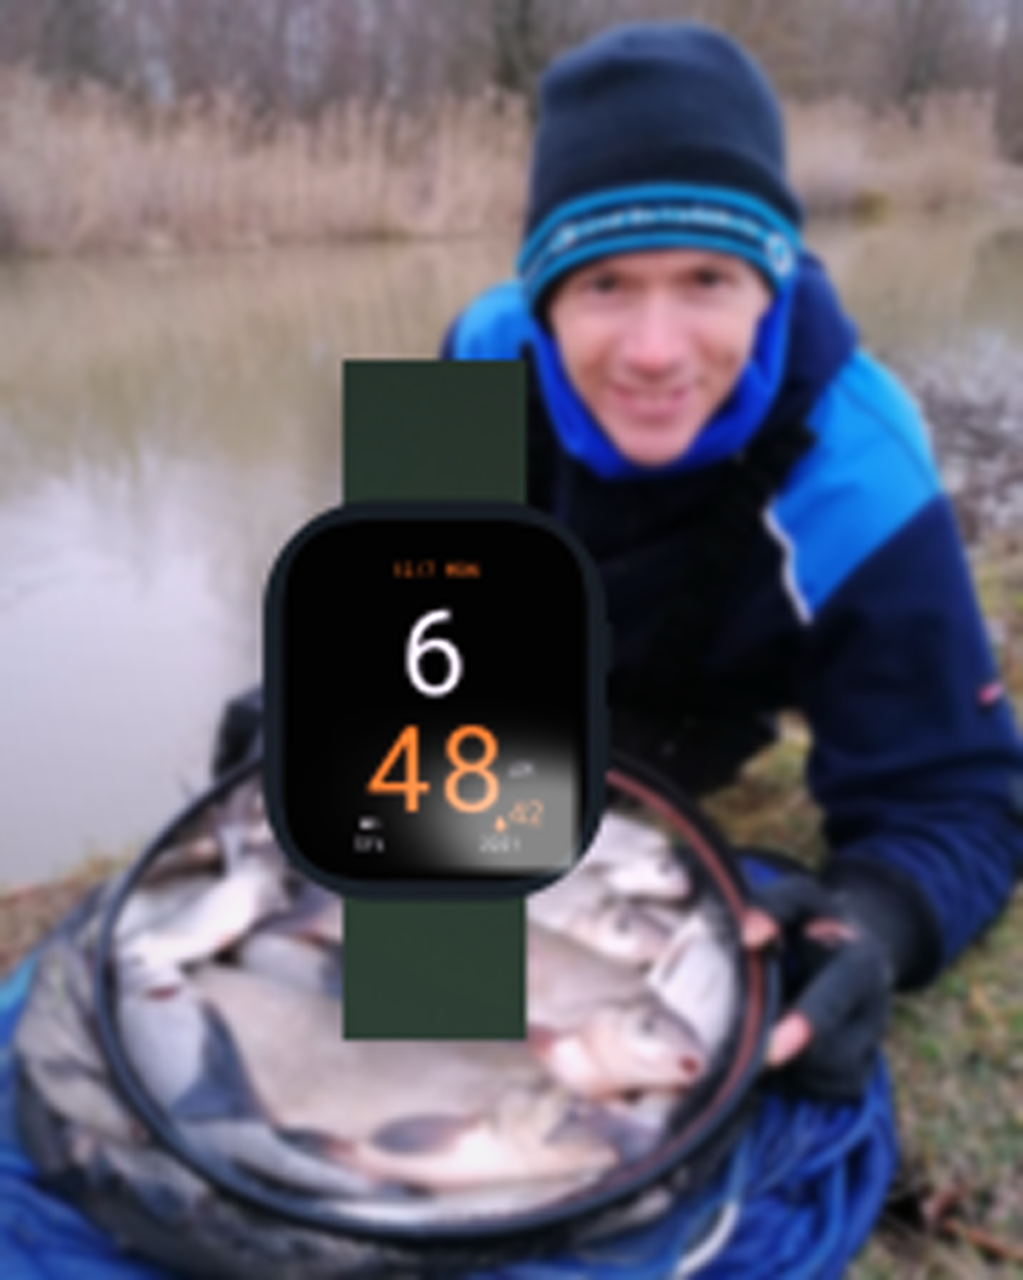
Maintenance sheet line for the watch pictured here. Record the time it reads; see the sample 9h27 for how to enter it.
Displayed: 6h48
